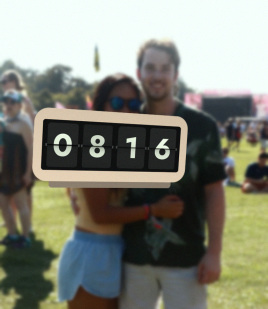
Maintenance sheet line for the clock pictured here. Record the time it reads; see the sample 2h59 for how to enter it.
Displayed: 8h16
